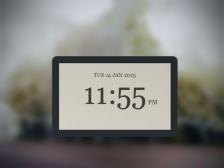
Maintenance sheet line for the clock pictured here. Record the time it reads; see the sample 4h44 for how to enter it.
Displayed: 11h55
